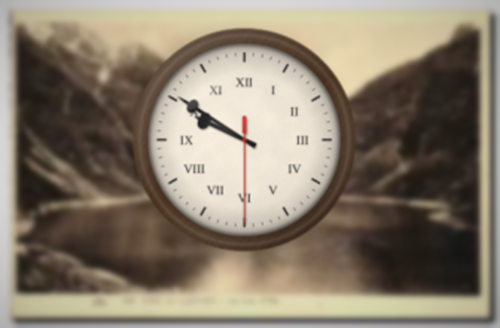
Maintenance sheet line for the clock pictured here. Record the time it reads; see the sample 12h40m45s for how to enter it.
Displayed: 9h50m30s
